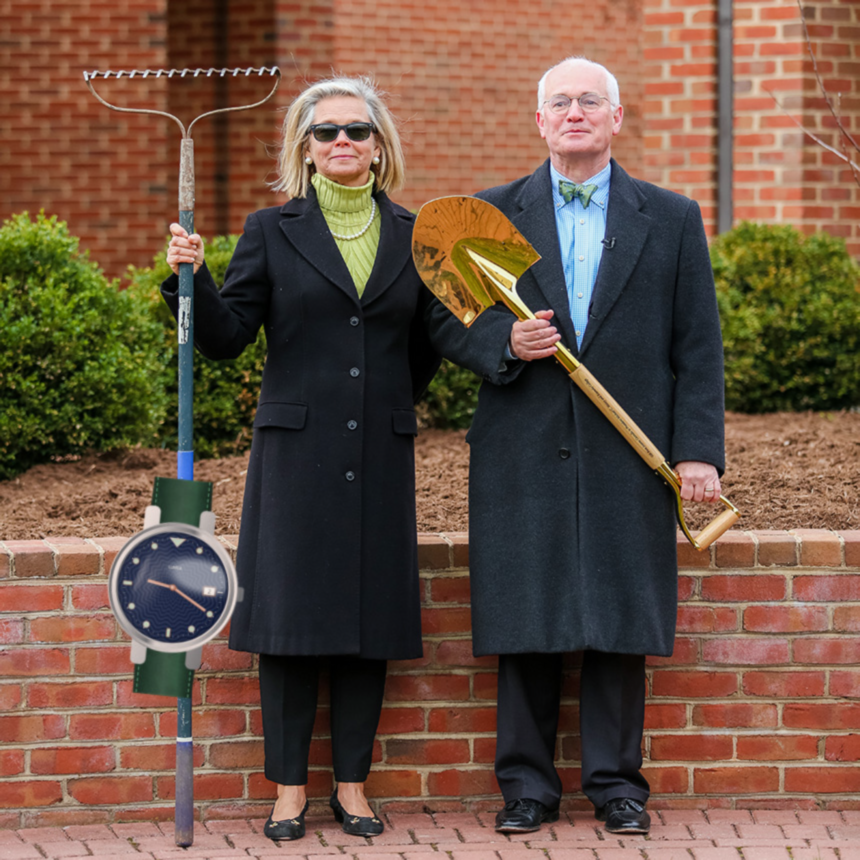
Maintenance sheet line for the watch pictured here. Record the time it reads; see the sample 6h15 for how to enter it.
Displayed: 9h20
